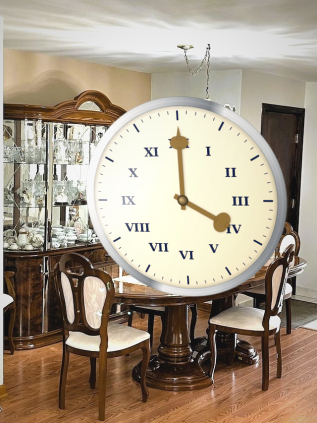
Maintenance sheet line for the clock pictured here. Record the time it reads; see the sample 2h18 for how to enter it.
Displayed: 4h00
